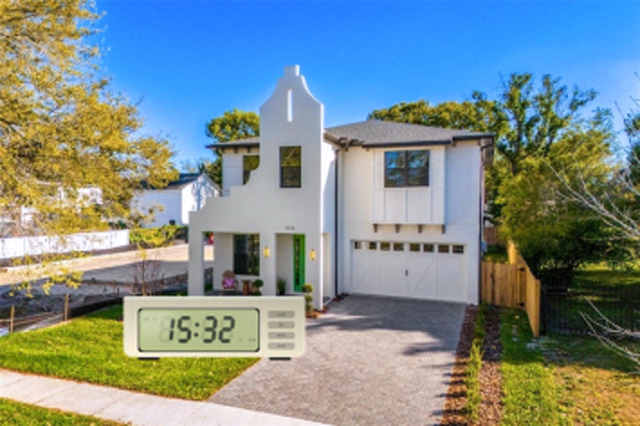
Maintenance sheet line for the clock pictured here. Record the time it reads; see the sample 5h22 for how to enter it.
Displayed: 15h32
